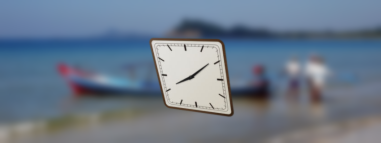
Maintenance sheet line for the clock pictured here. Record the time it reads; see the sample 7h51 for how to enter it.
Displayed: 8h09
